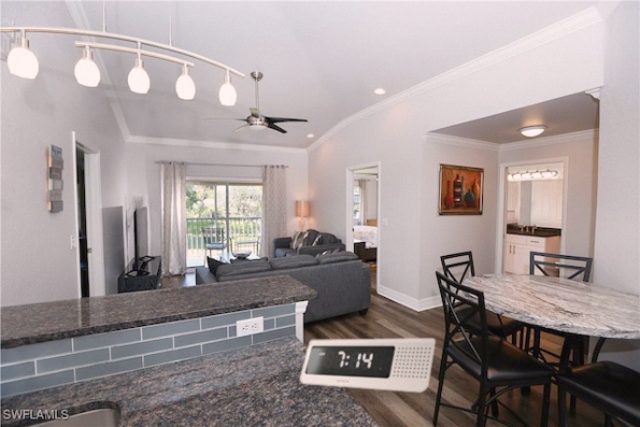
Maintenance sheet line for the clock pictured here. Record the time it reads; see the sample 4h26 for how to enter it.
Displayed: 7h14
